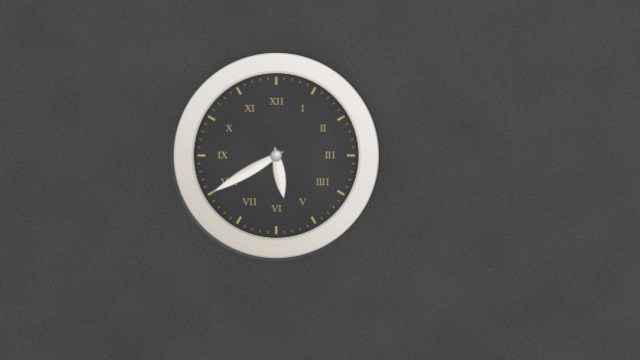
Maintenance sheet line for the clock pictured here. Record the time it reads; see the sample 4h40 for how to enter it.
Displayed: 5h40
